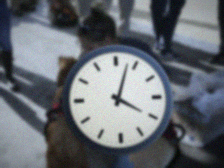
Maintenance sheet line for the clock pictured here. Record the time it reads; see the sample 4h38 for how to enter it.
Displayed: 4h03
